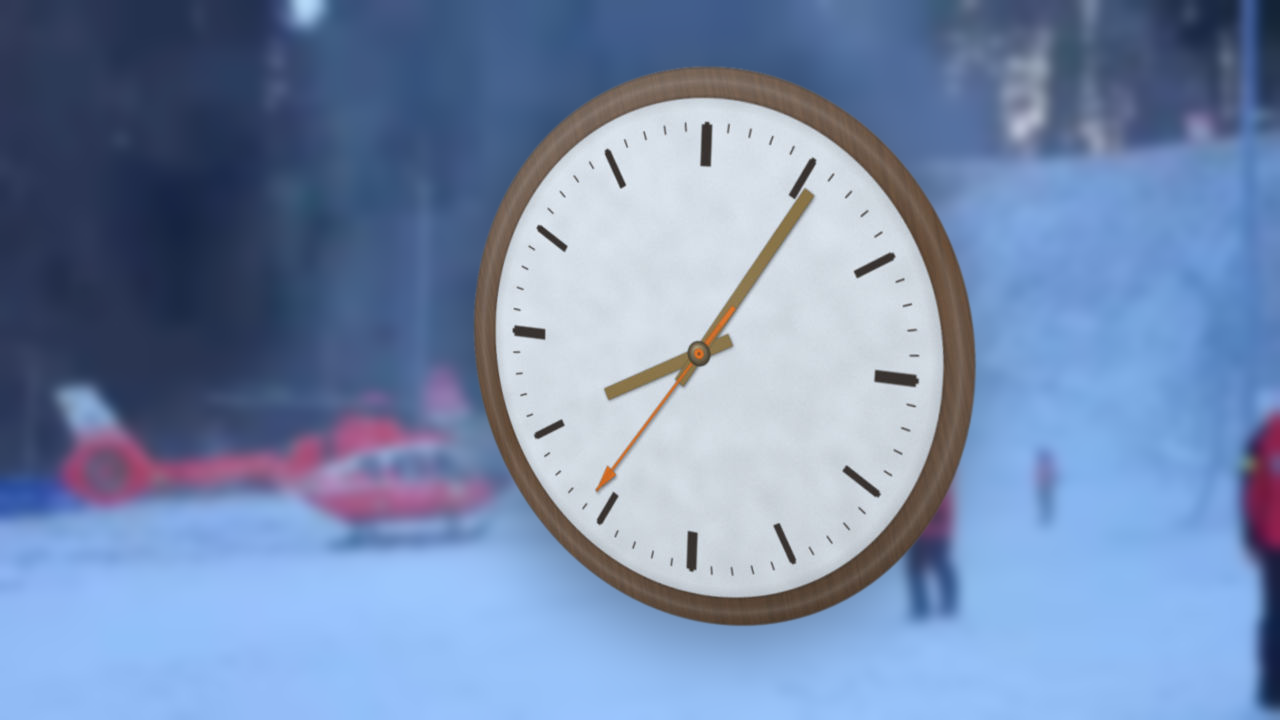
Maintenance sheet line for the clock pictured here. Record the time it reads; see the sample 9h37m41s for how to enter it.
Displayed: 8h05m36s
